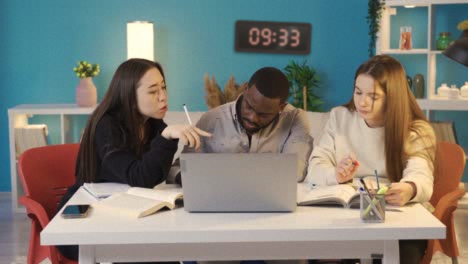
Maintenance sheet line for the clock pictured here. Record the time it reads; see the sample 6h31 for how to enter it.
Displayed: 9h33
